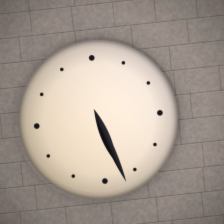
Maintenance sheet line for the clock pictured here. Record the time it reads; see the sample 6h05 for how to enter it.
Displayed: 5h27
